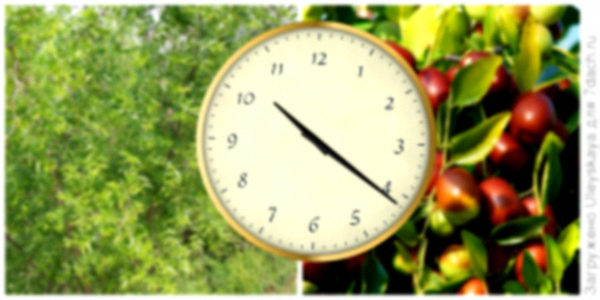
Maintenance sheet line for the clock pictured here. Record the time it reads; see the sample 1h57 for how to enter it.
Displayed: 10h21
